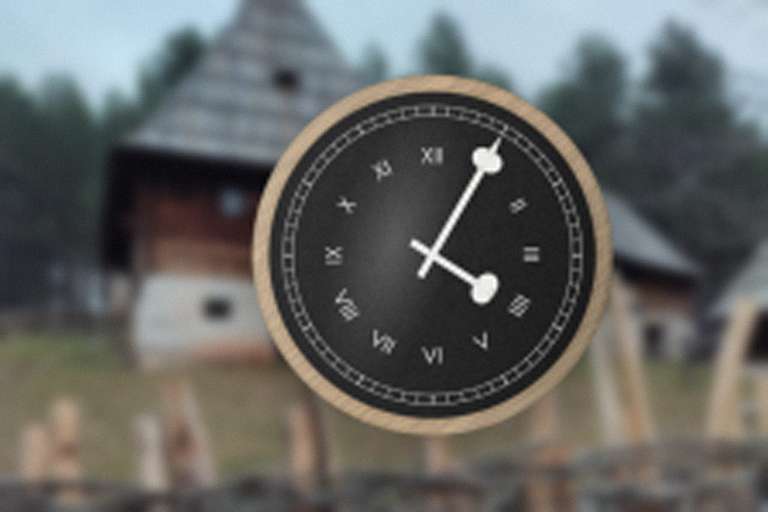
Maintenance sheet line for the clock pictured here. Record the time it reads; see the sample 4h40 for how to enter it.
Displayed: 4h05
